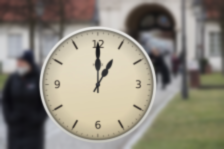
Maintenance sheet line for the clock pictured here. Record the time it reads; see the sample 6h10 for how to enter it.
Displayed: 1h00
